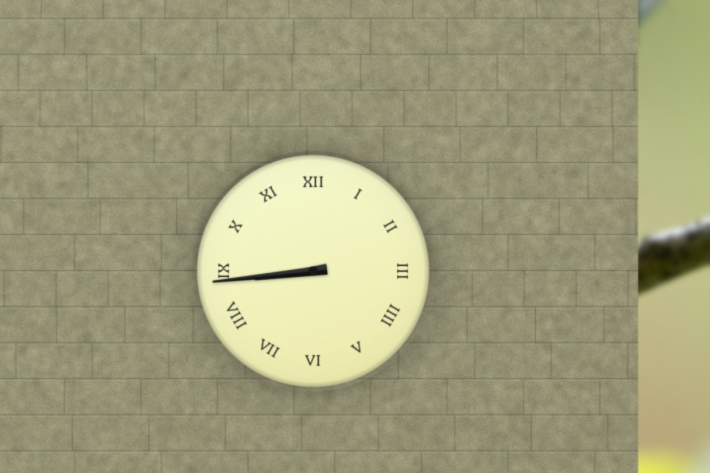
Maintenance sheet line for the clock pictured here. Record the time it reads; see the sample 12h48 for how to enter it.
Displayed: 8h44
